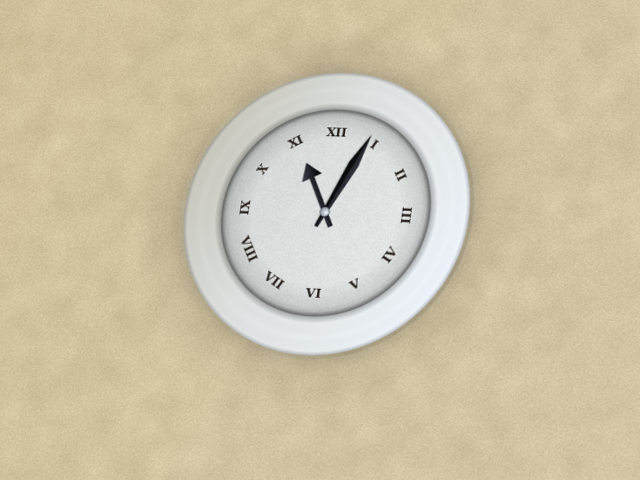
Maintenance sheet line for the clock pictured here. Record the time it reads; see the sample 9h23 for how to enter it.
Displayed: 11h04
